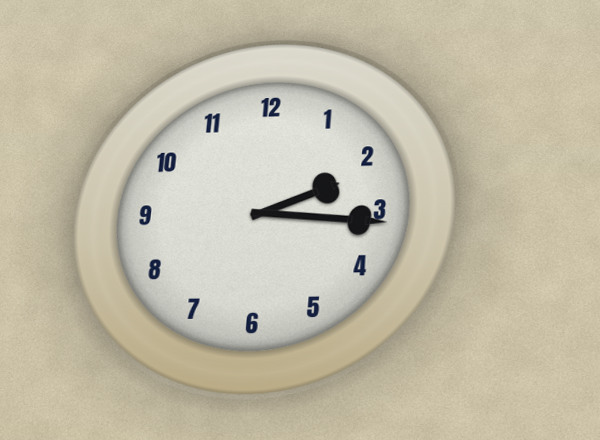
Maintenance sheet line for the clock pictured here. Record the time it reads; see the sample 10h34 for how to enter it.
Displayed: 2h16
